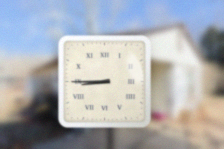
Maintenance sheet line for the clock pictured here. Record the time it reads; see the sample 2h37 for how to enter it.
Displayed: 8h45
